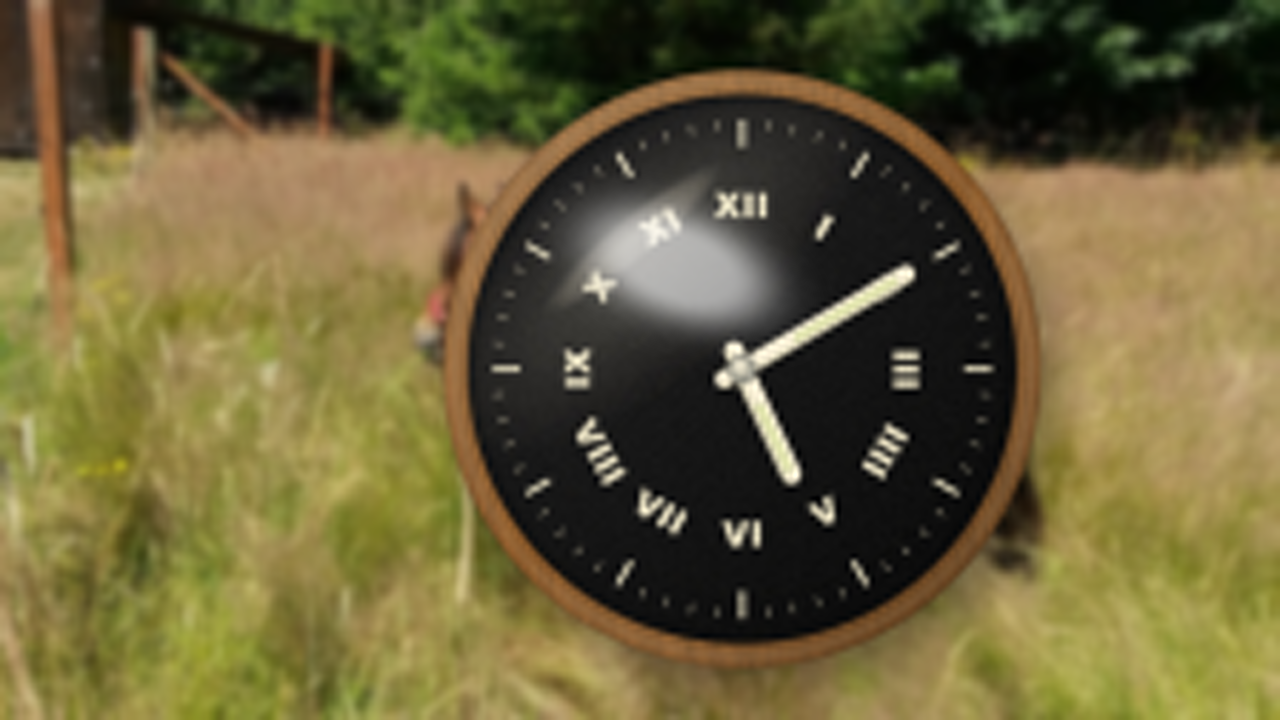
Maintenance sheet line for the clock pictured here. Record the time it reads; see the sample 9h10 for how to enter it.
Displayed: 5h10
